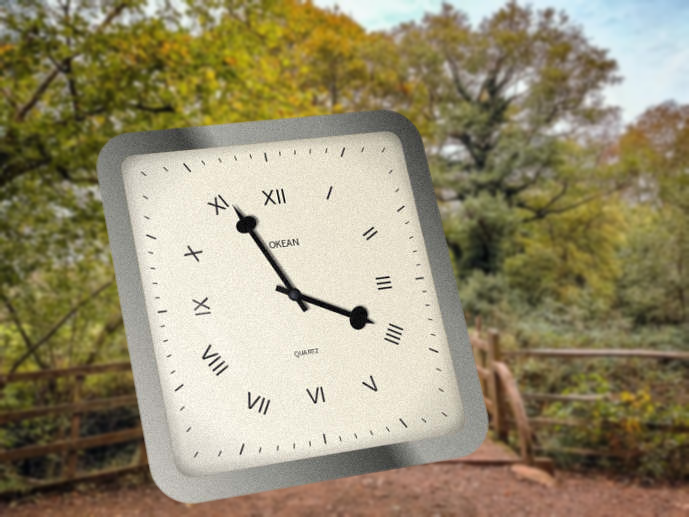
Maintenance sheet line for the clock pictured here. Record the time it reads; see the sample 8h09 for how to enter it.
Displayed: 3h56
